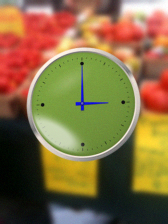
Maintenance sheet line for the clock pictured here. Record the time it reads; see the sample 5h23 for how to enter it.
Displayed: 3h00
